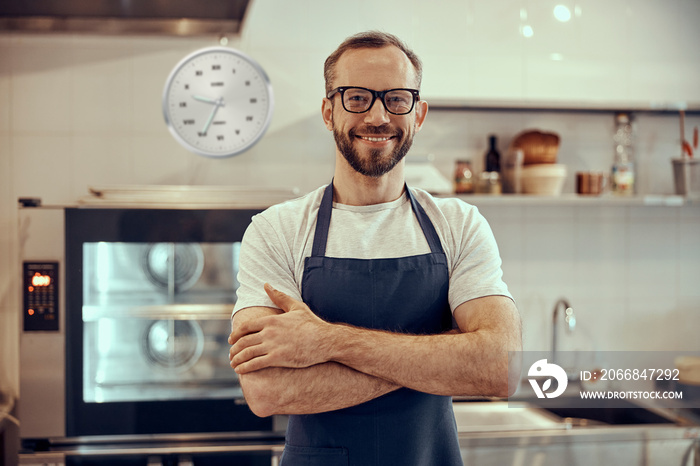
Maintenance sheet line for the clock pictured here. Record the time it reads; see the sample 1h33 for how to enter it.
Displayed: 9h35
